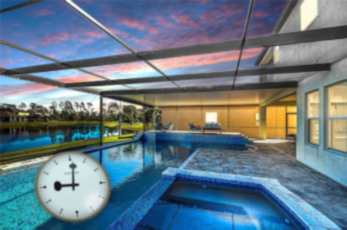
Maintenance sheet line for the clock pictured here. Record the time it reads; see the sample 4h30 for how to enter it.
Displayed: 9h01
